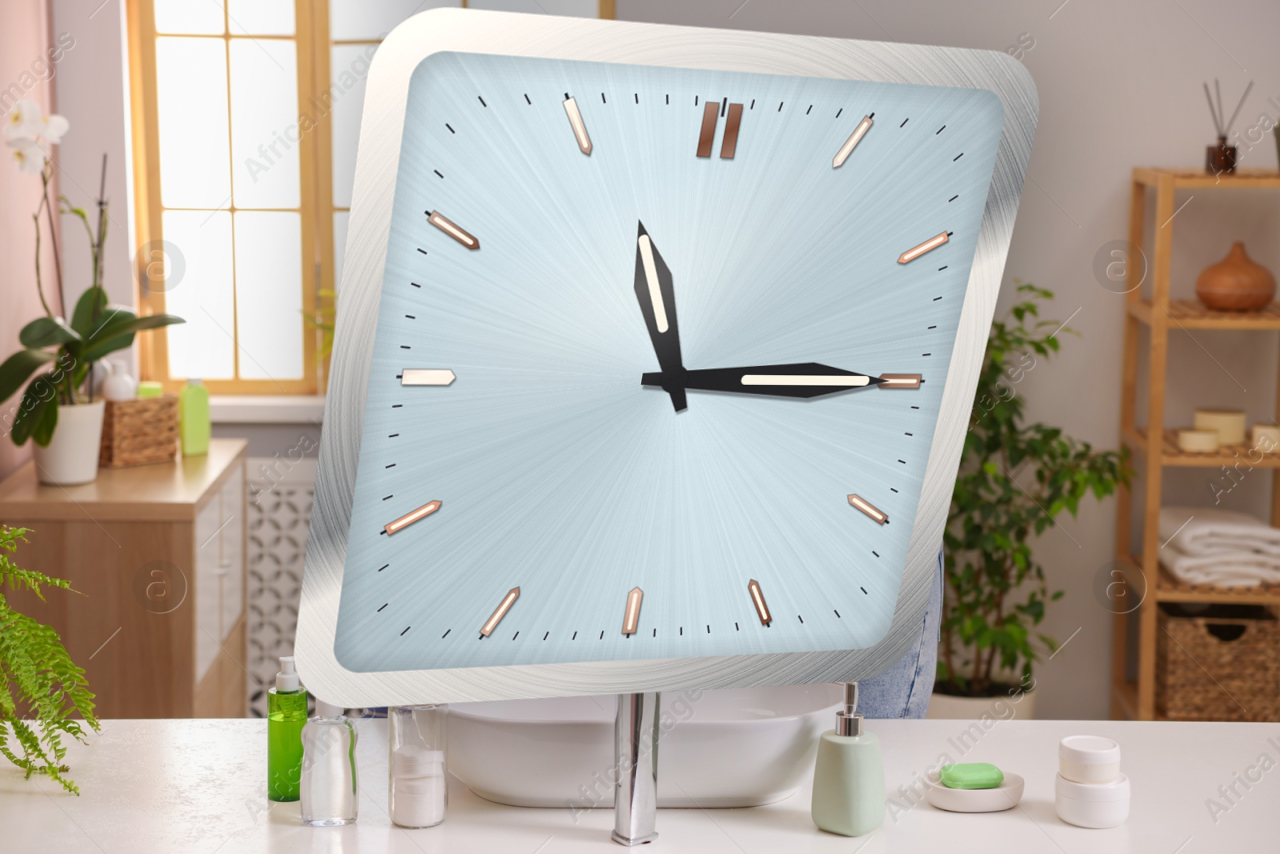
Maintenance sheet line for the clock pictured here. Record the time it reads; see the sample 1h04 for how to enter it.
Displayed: 11h15
